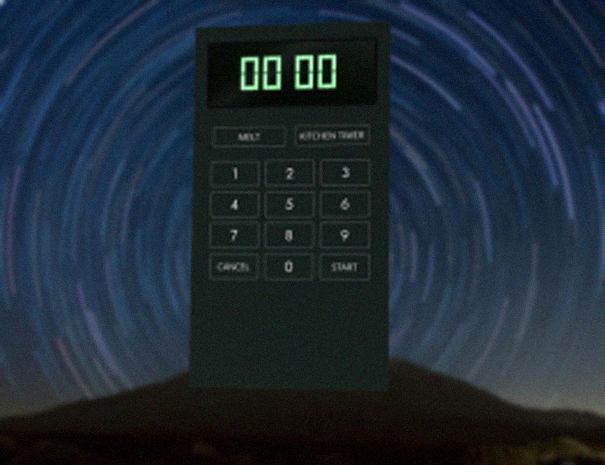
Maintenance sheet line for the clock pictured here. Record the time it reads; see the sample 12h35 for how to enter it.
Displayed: 0h00
